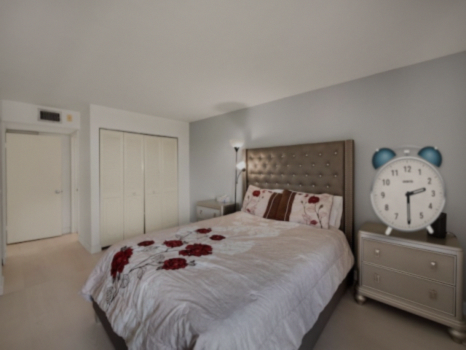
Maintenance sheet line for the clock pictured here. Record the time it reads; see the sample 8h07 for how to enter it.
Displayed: 2h30
